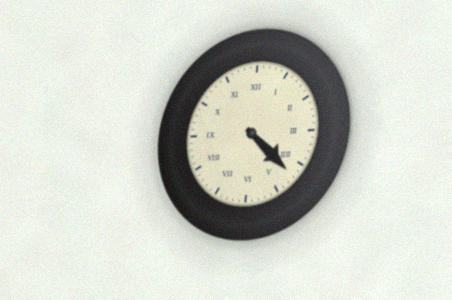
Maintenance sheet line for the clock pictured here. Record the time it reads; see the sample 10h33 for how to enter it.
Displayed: 4h22
